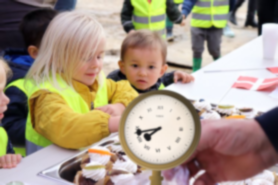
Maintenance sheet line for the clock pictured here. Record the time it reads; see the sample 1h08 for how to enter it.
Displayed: 7h43
